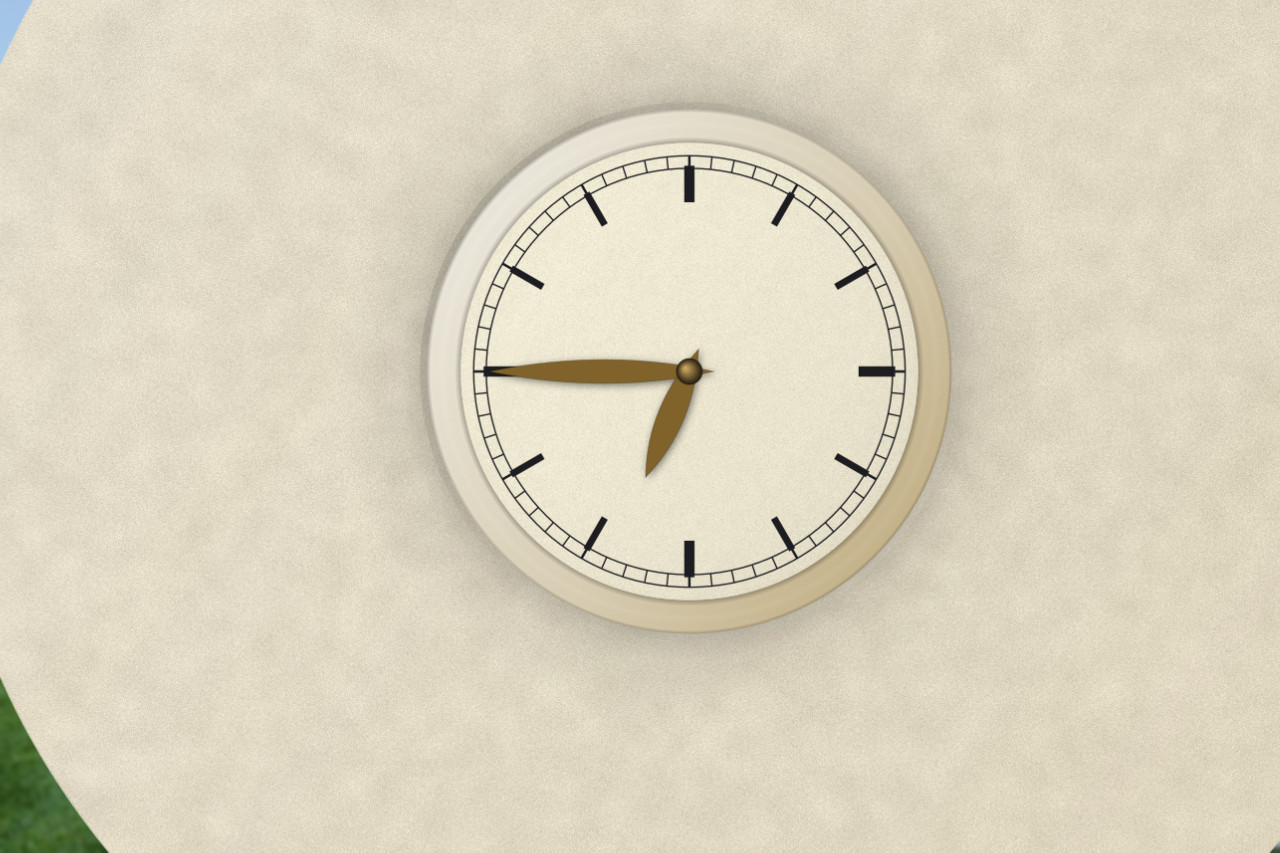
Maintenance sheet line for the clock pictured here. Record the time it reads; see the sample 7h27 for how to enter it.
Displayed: 6h45
